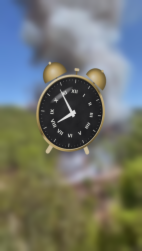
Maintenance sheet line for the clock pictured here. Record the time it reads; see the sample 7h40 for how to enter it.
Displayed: 7h54
